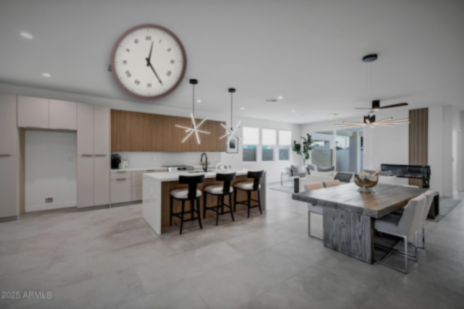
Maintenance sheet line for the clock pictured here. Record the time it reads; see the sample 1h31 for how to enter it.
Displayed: 12h25
